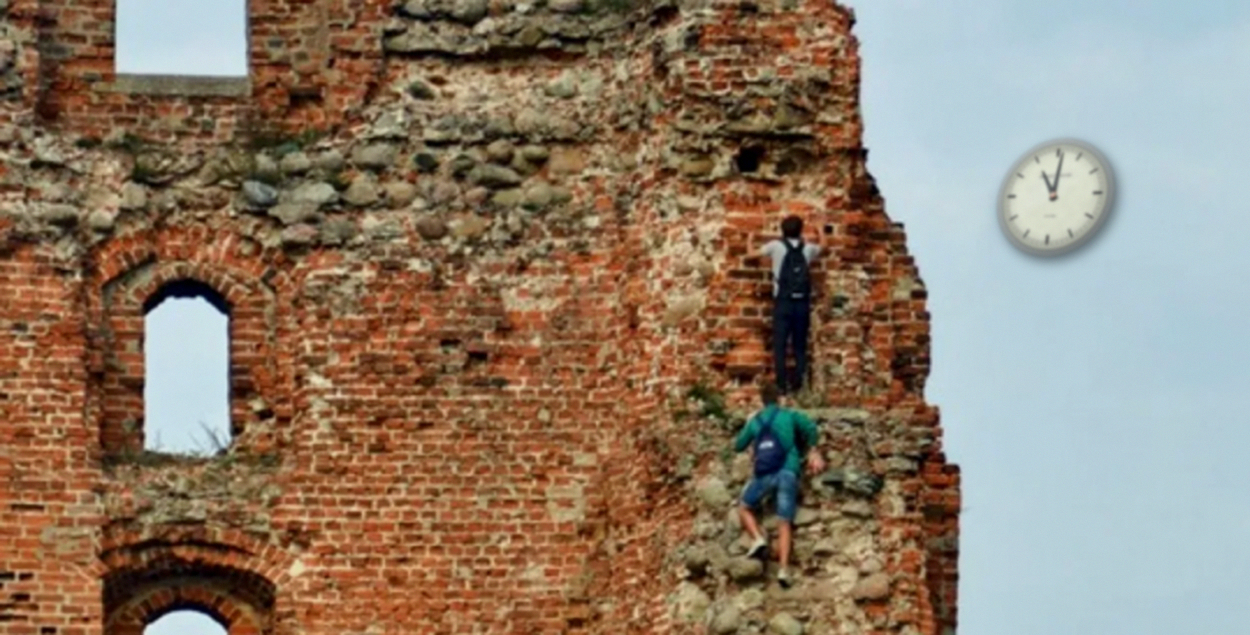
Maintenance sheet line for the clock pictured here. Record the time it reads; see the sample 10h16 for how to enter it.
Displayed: 11h01
